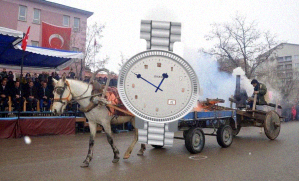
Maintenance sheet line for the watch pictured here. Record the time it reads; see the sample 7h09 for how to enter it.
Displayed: 12h50
